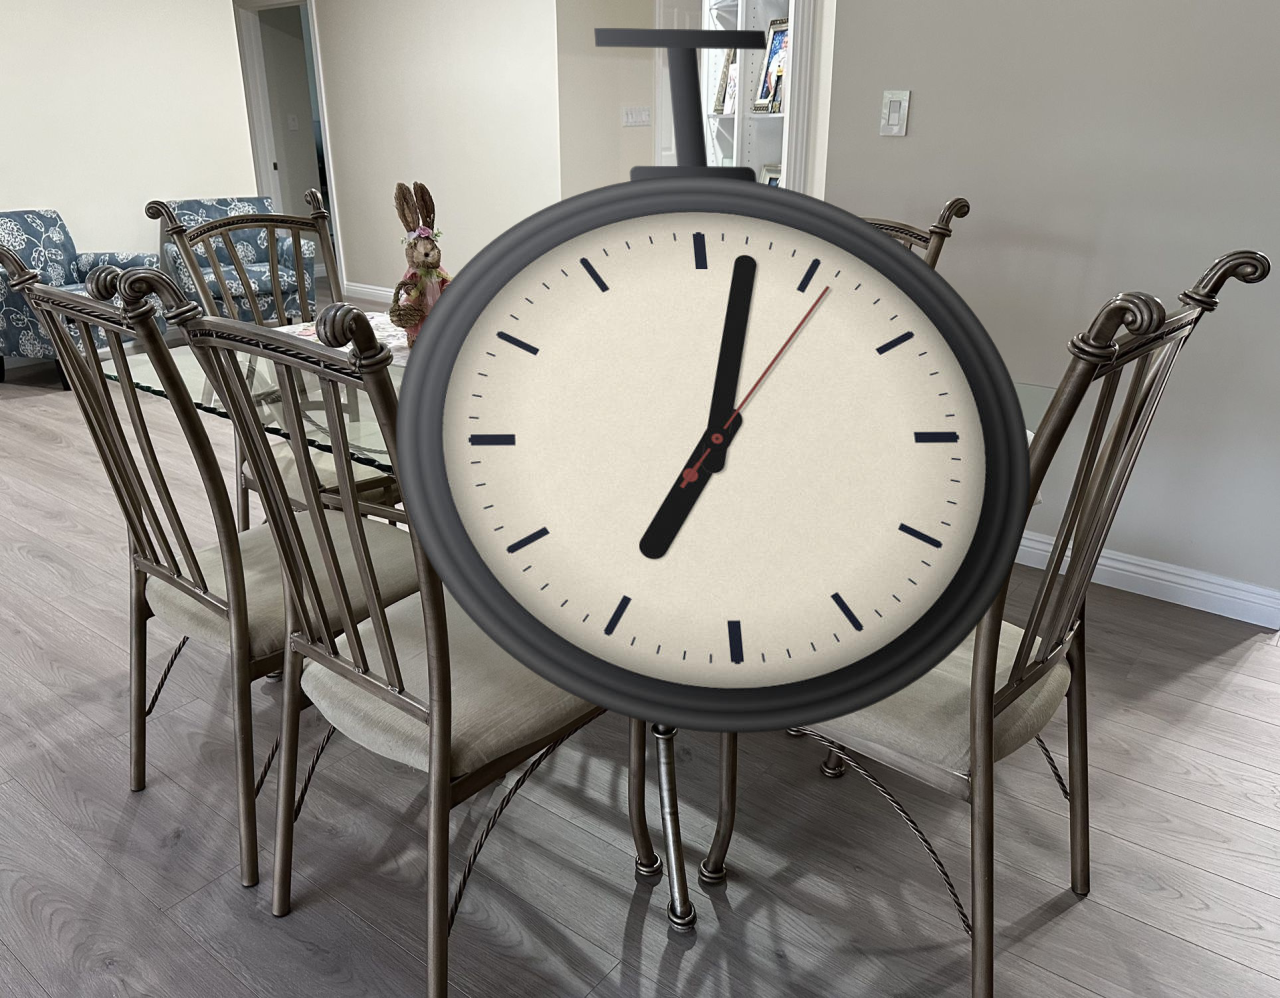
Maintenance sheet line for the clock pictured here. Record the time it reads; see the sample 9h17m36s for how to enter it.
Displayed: 7h02m06s
